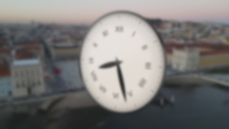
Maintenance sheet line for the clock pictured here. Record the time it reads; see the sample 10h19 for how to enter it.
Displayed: 8h27
